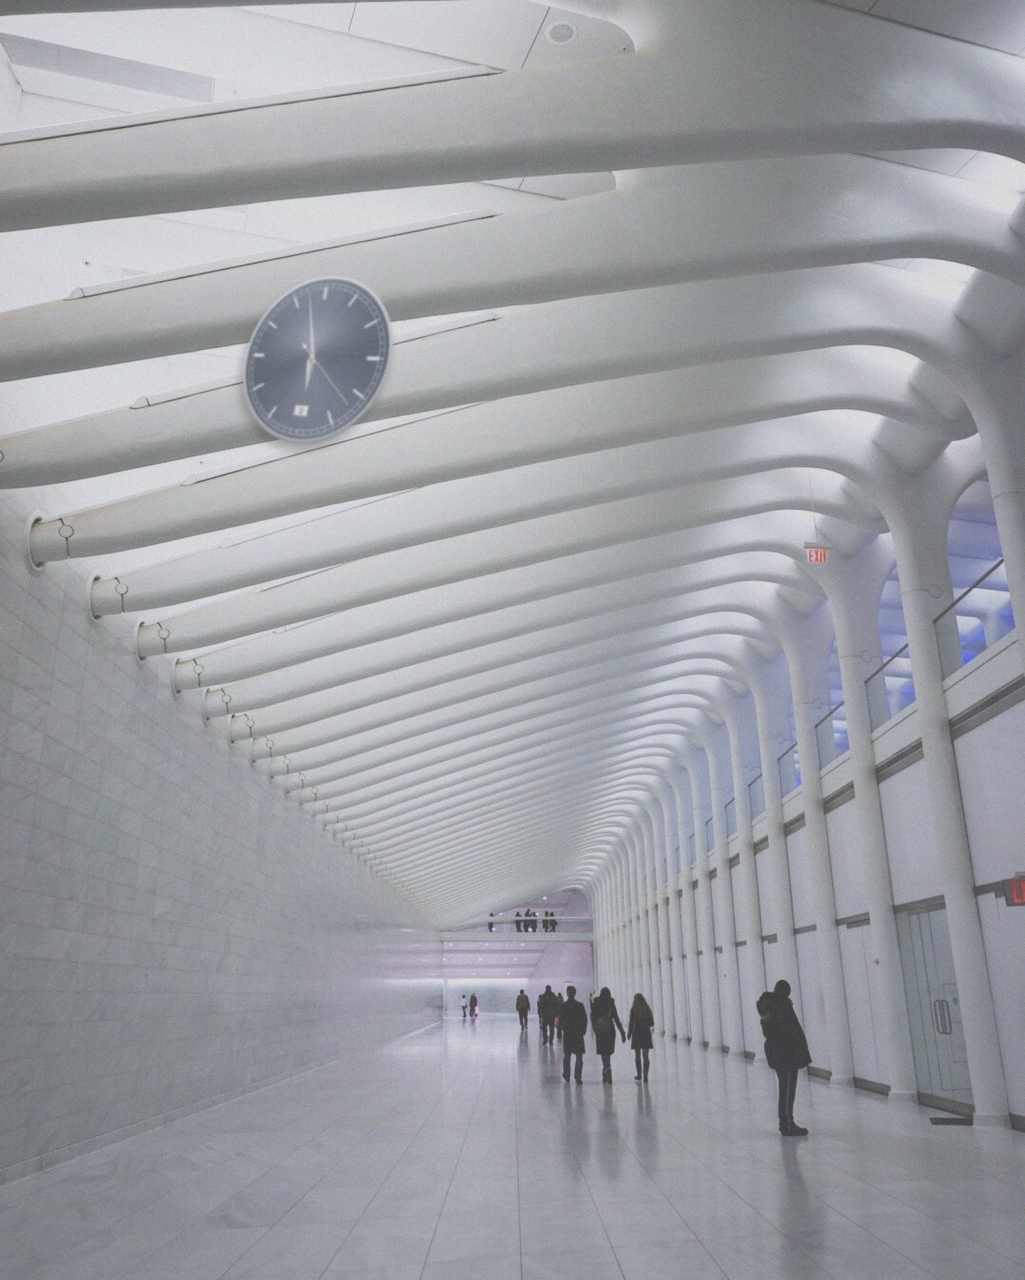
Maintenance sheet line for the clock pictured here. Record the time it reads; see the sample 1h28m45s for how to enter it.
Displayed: 5h57m22s
